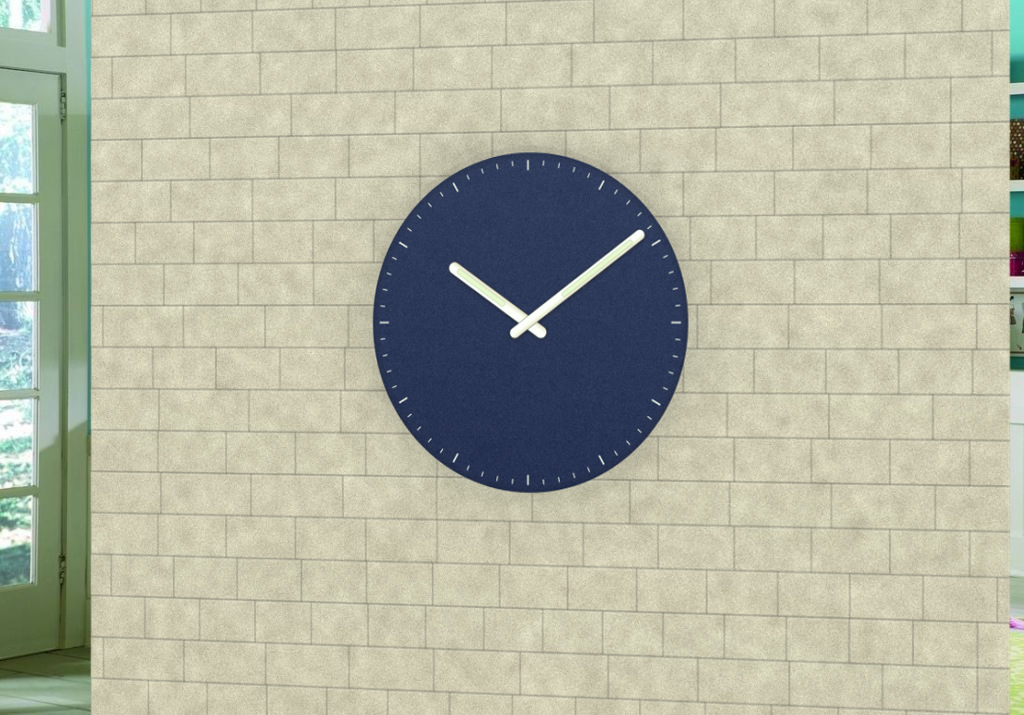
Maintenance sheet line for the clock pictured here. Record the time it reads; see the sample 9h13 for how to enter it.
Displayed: 10h09
